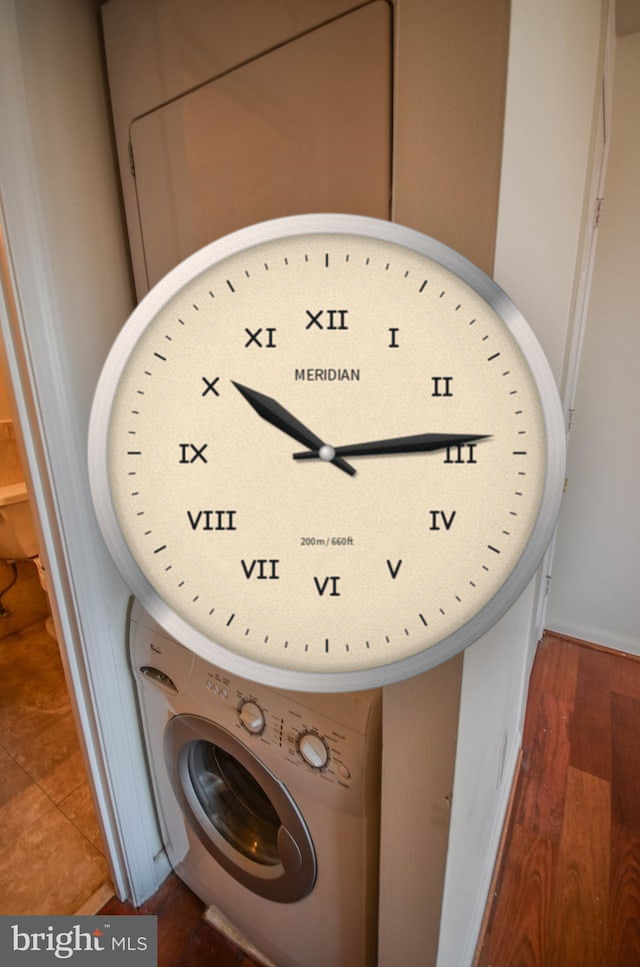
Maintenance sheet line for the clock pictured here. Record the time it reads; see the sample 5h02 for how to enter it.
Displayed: 10h14
